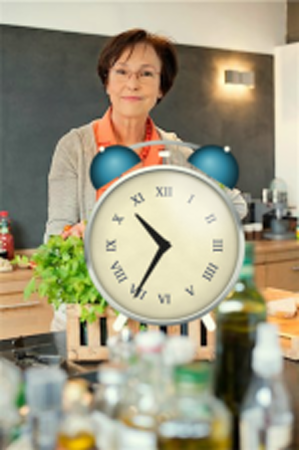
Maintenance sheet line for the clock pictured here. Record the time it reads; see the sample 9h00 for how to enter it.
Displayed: 10h35
